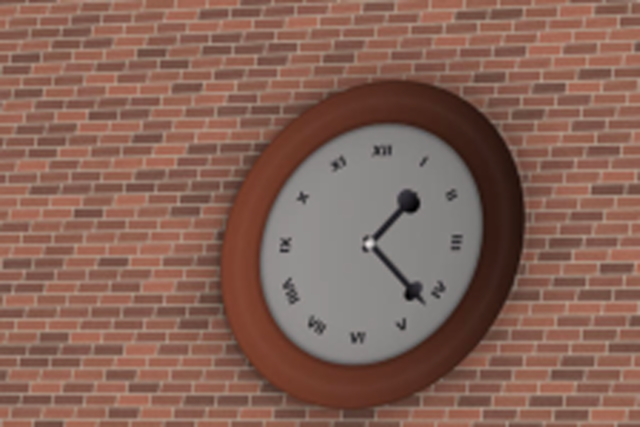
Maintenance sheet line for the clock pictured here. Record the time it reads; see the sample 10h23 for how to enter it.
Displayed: 1h22
